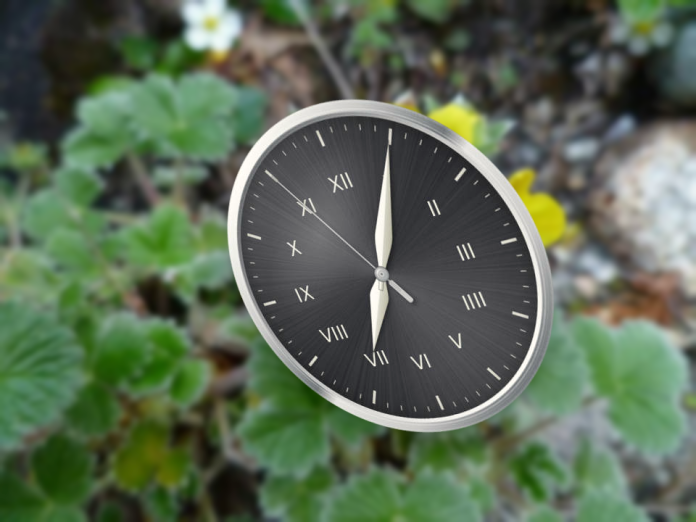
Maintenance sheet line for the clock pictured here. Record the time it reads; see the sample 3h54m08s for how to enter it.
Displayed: 7h04m55s
